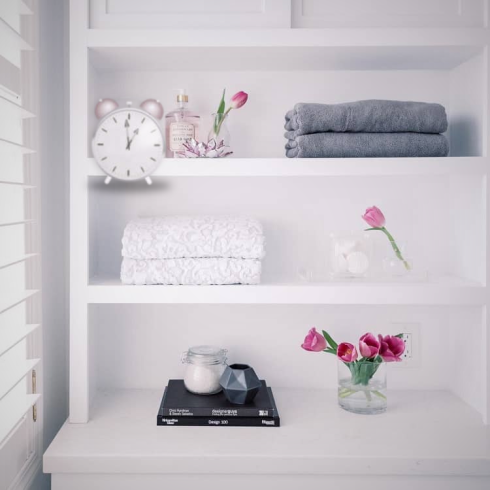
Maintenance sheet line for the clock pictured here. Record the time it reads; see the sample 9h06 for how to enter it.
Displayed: 12h59
